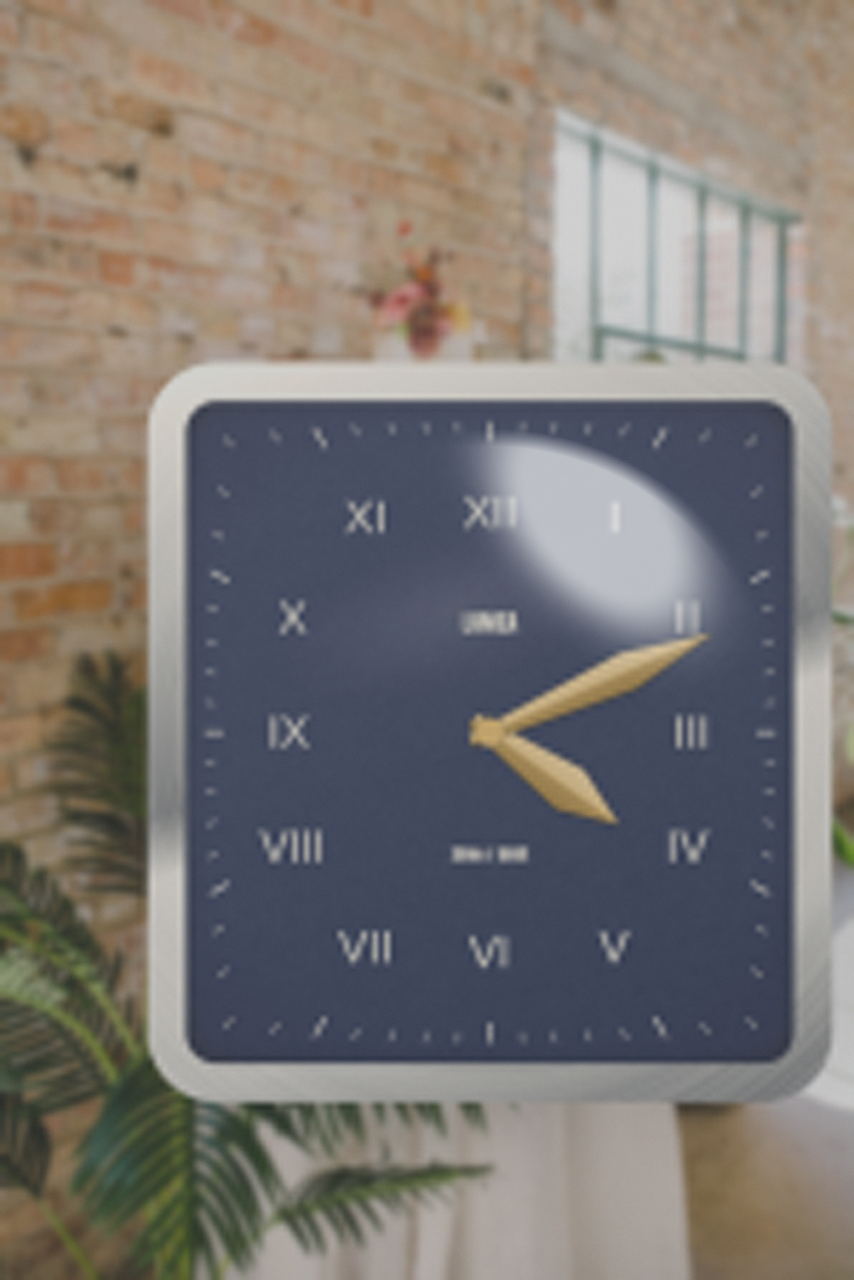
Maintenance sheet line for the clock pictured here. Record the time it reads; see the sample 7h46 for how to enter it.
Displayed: 4h11
